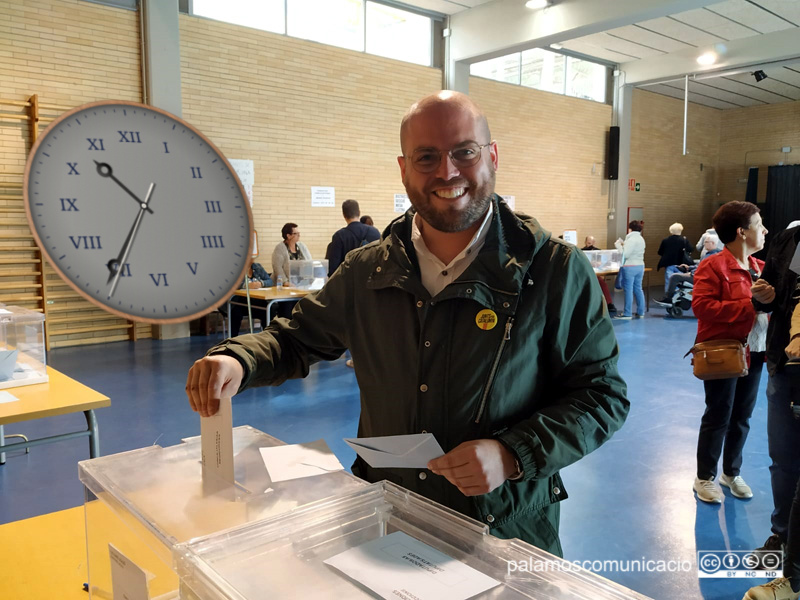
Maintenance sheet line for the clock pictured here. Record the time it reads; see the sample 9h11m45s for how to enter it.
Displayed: 10h35m35s
